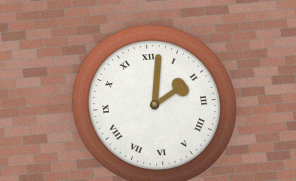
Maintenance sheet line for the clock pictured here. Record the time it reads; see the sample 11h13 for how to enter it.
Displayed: 2h02
